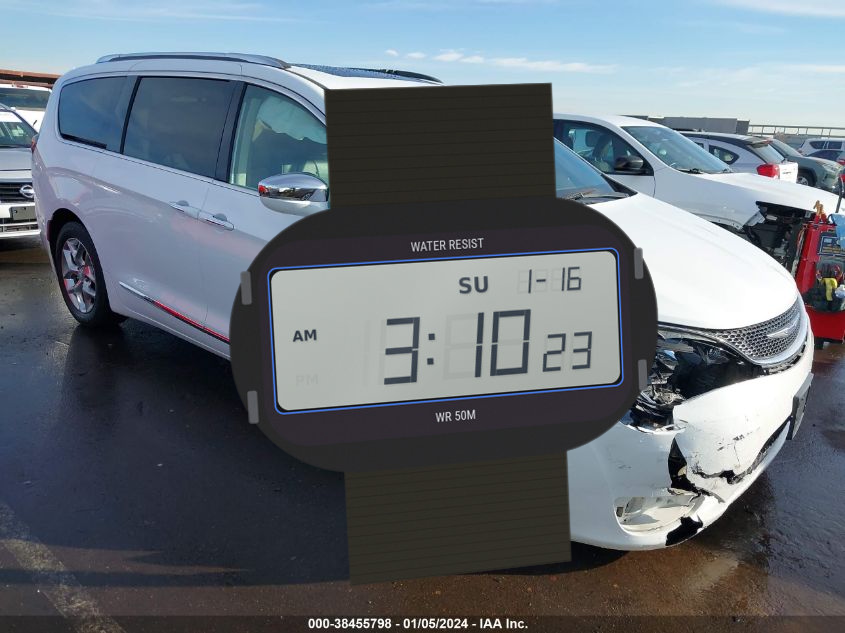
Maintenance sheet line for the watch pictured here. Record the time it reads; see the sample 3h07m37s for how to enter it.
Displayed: 3h10m23s
